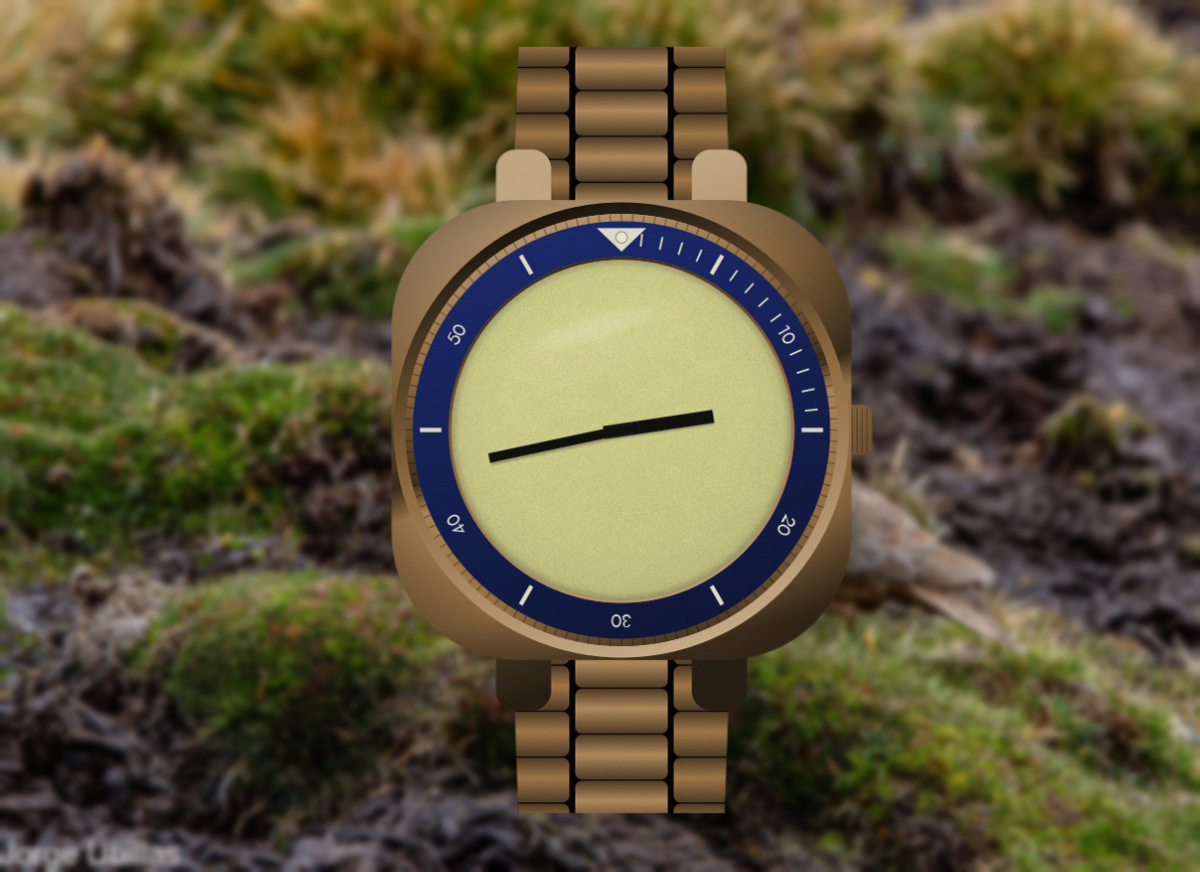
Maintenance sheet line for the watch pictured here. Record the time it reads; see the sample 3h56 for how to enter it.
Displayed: 2h43
